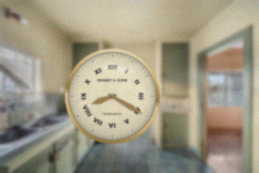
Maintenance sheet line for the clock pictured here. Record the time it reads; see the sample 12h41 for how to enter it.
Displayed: 8h20
